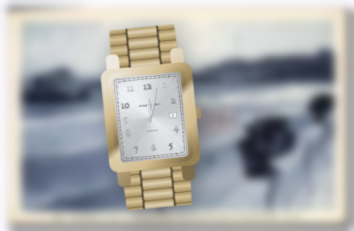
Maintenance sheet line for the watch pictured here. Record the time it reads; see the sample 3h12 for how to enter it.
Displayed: 12h03
